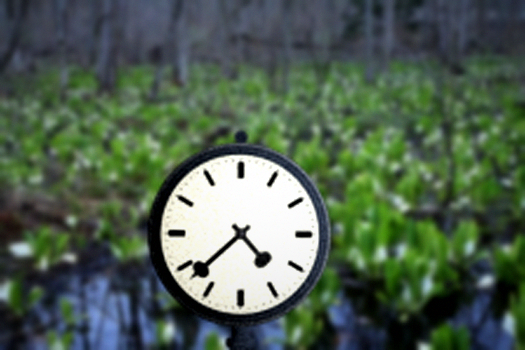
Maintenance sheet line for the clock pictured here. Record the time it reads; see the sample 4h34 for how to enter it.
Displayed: 4h38
